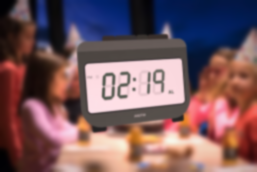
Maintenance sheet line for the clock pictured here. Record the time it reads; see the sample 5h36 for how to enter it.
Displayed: 2h19
